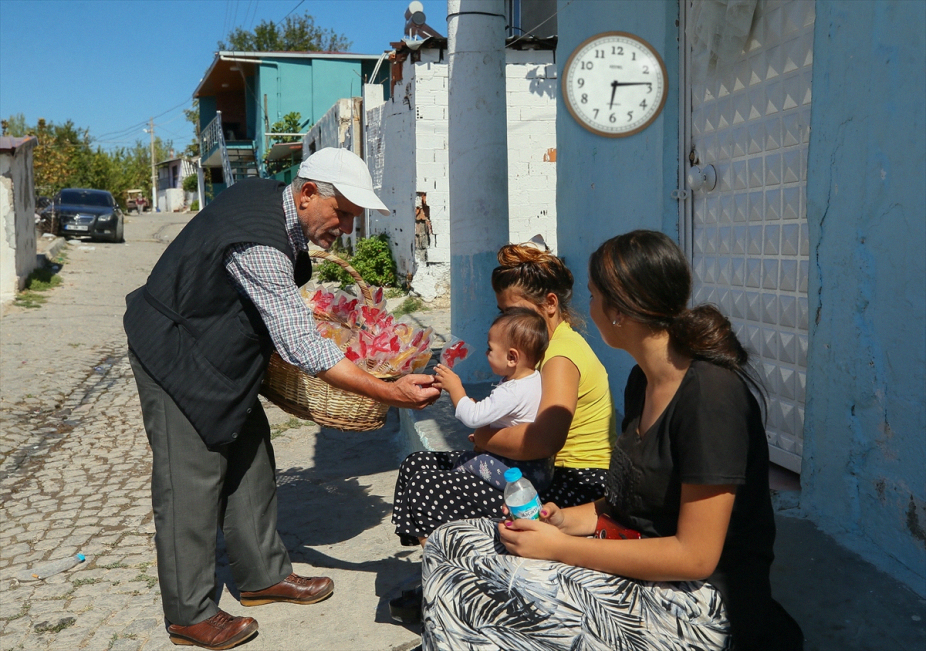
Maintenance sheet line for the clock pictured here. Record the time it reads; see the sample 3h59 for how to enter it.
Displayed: 6h14
